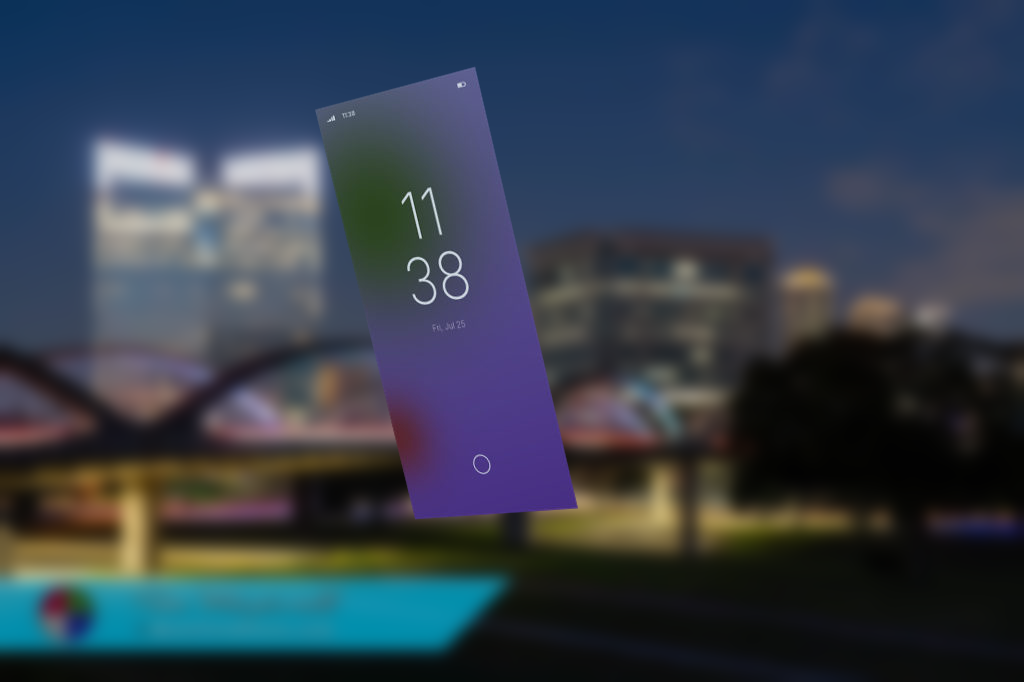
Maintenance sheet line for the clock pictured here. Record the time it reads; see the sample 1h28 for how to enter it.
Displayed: 11h38
